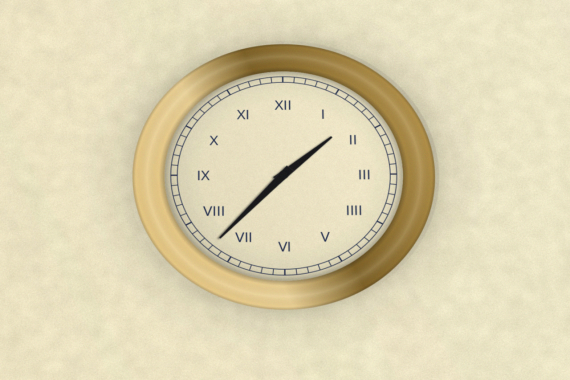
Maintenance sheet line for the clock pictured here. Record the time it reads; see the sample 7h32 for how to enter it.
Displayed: 1h37
